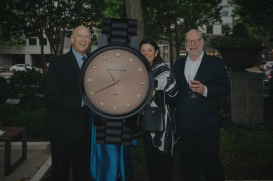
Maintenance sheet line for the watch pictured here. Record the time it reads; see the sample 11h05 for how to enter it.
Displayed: 10h40
